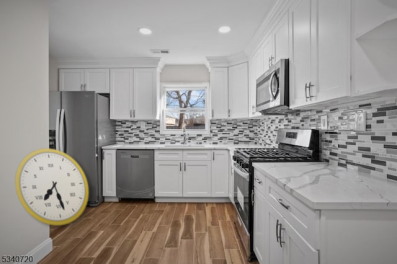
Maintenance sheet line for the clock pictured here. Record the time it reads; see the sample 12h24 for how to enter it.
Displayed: 7h28
